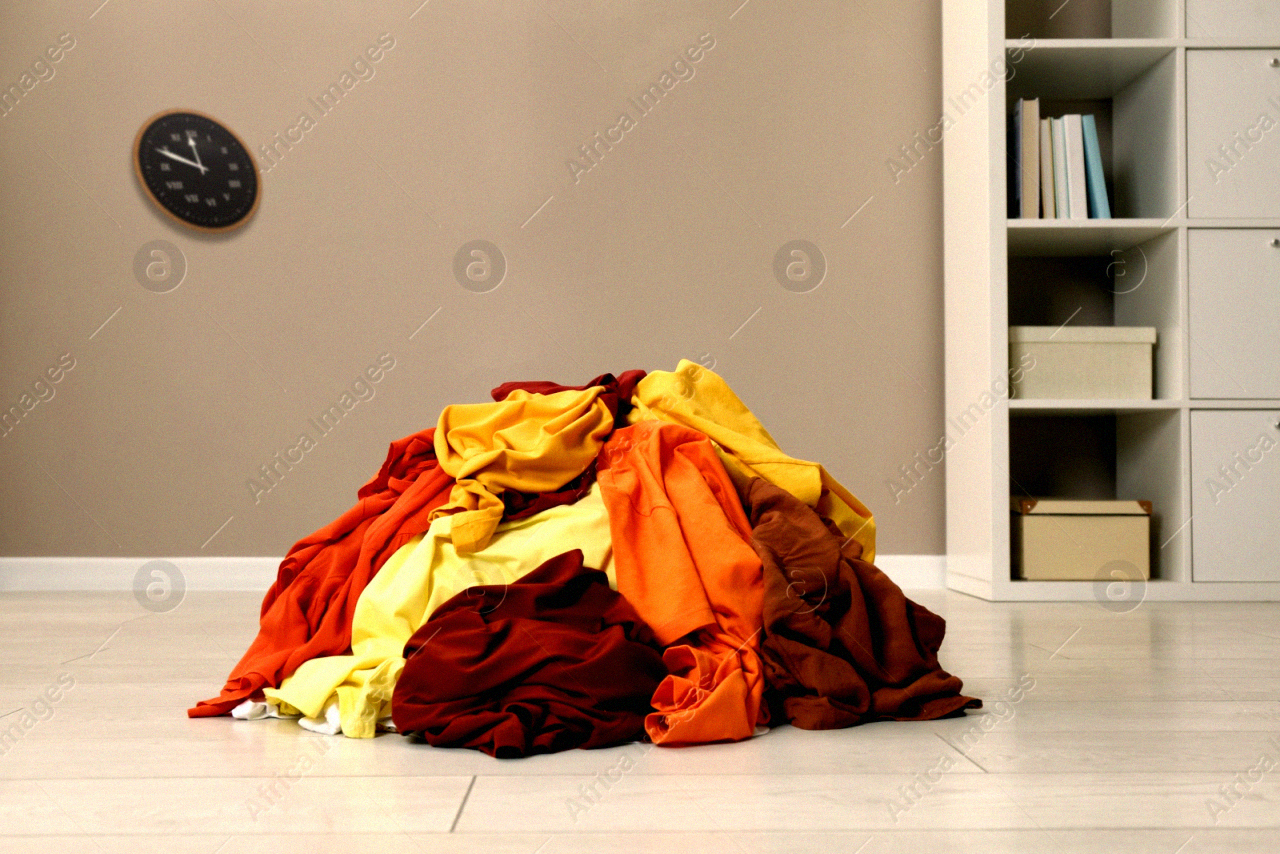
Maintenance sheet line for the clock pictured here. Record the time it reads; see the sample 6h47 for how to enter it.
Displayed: 11h49
